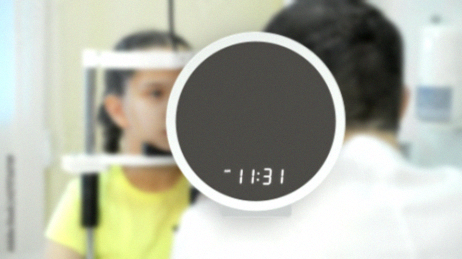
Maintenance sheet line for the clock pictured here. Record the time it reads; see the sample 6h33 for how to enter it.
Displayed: 11h31
